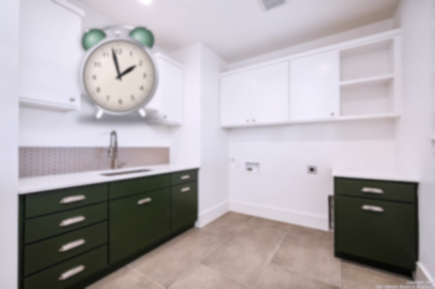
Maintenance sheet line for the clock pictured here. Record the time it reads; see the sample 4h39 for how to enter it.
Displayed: 1h58
